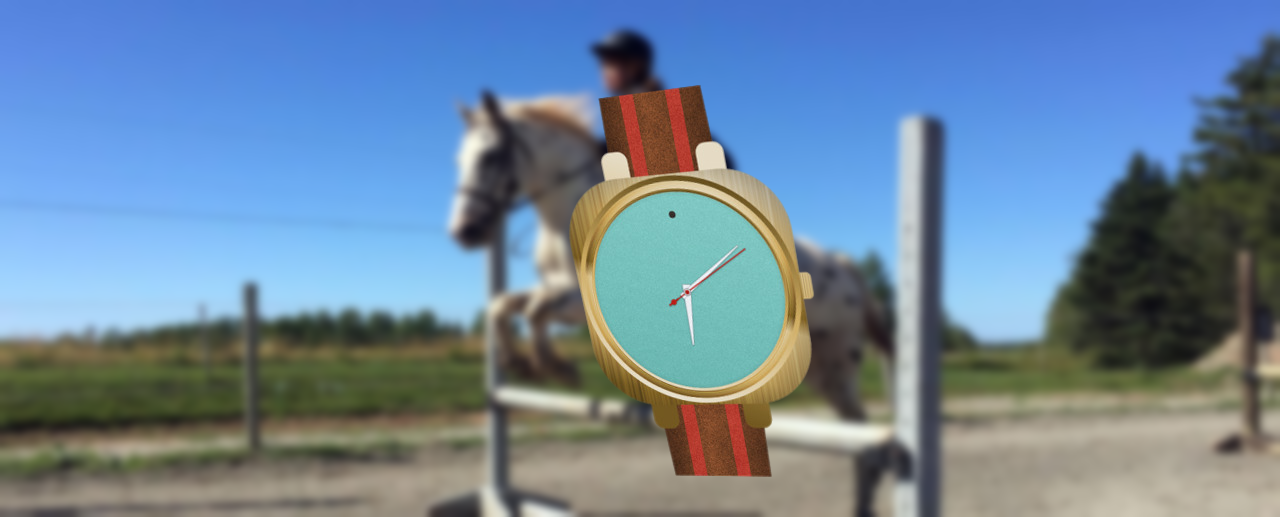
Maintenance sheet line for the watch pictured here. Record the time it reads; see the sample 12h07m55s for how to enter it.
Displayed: 6h09m10s
